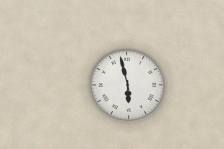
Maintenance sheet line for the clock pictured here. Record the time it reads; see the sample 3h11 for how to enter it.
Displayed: 5h58
